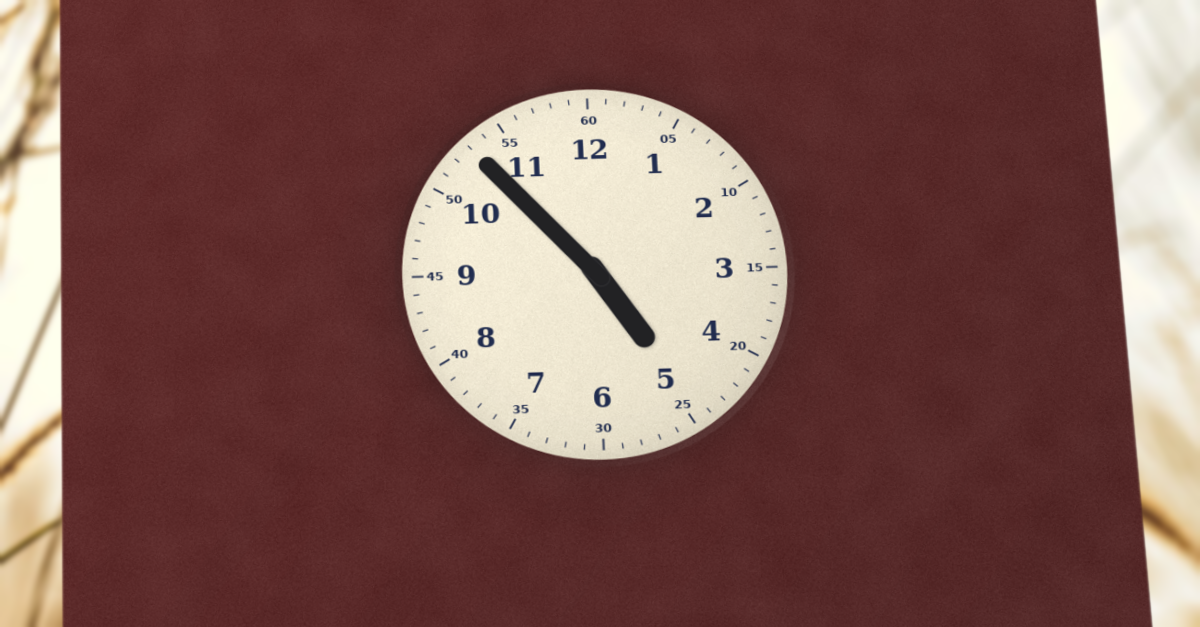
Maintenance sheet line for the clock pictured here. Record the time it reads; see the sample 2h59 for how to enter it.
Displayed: 4h53
